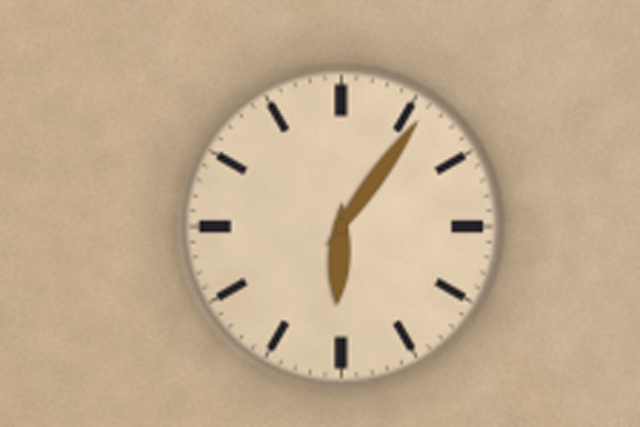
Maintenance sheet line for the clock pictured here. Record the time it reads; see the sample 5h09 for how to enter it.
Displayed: 6h06
